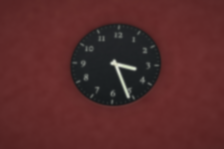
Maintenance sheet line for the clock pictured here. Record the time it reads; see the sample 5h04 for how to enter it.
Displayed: 3h26
